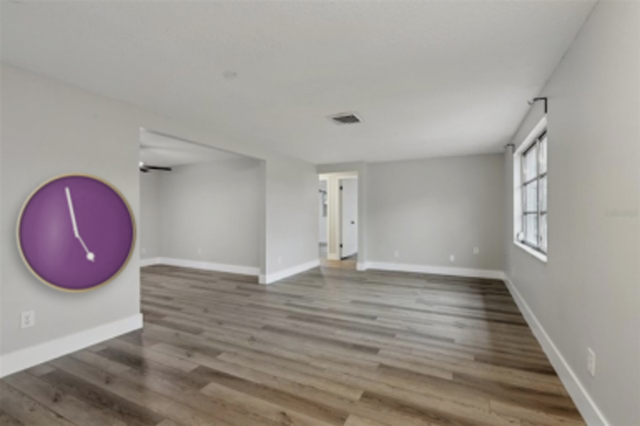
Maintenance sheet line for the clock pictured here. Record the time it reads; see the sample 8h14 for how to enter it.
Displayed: 4h58
